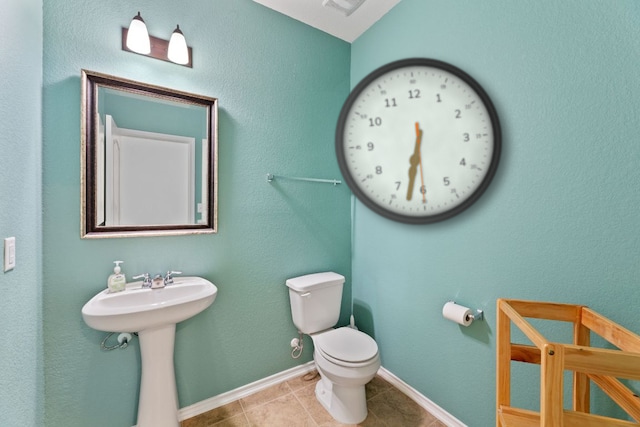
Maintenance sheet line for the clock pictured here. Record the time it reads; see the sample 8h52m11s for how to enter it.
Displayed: 6h32m30s
